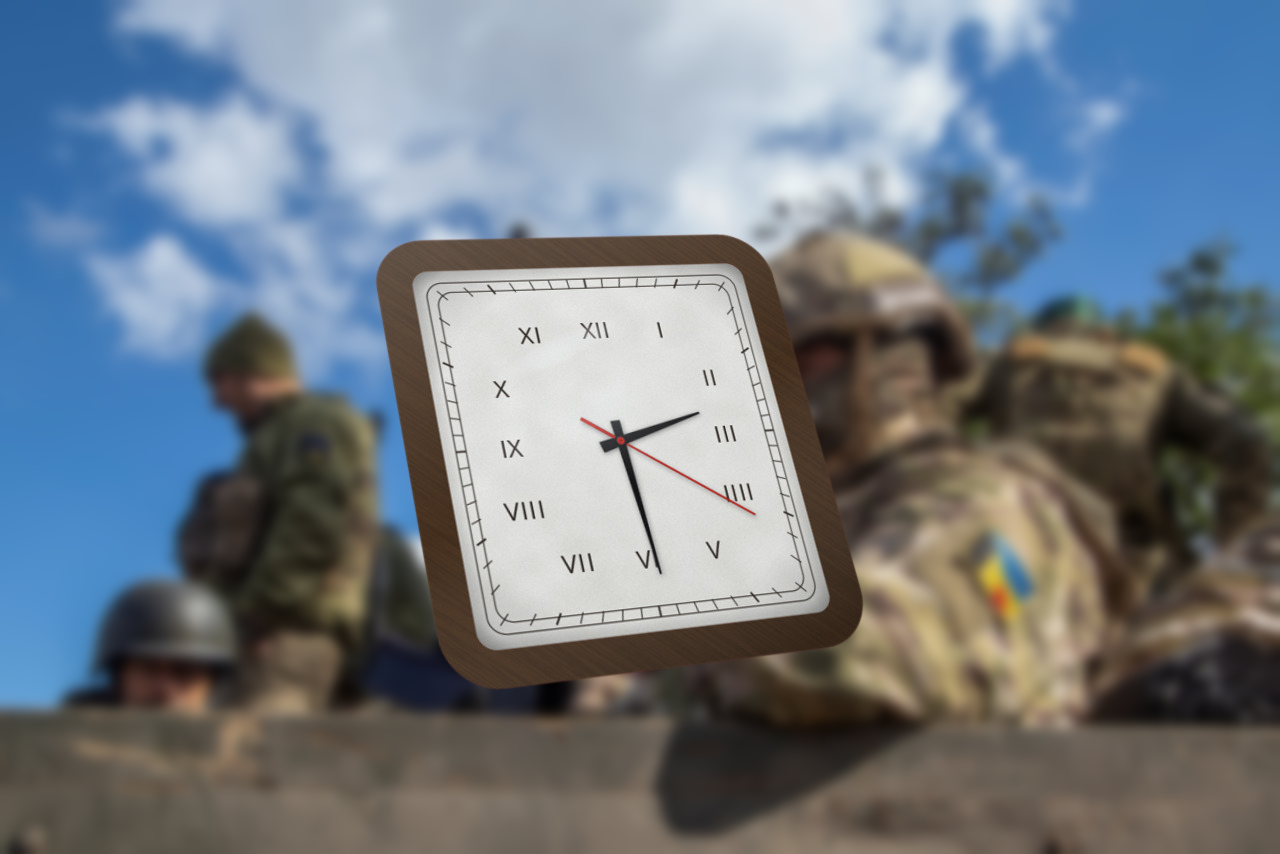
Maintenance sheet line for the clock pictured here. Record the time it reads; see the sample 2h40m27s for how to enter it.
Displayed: 2h29m21s
